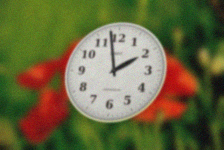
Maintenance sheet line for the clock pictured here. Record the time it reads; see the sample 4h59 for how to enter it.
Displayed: 1h58
